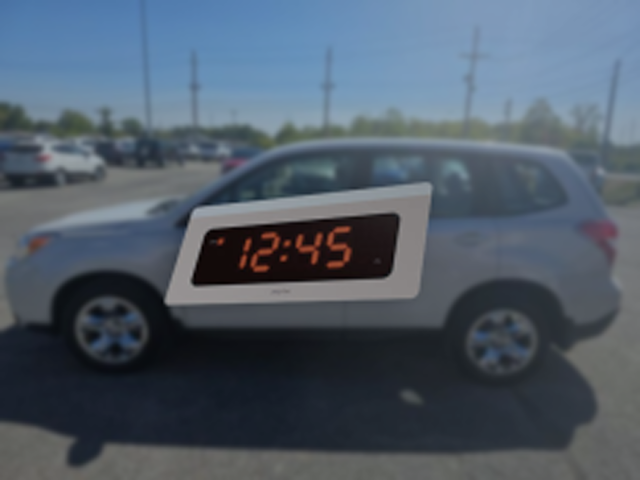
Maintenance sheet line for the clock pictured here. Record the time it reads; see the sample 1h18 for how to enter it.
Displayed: 12h45
